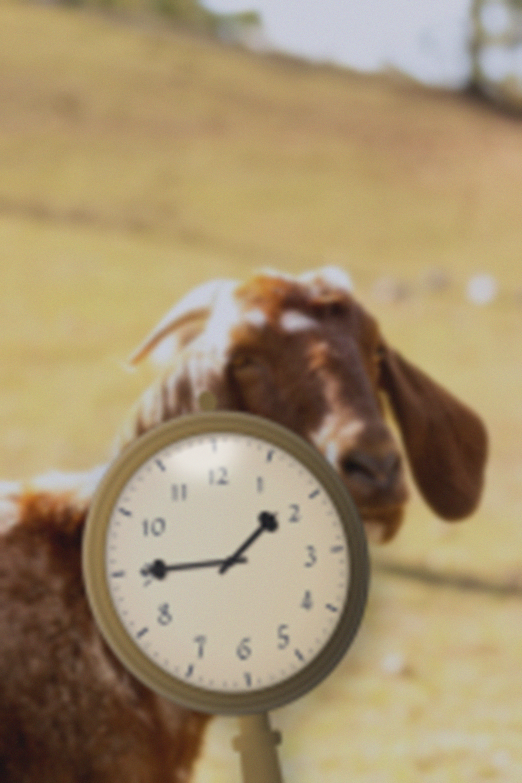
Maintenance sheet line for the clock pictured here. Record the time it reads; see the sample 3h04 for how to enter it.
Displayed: 1h45
